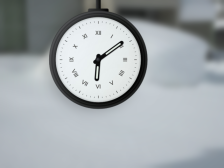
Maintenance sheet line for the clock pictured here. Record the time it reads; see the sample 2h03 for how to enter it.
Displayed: 6h09
